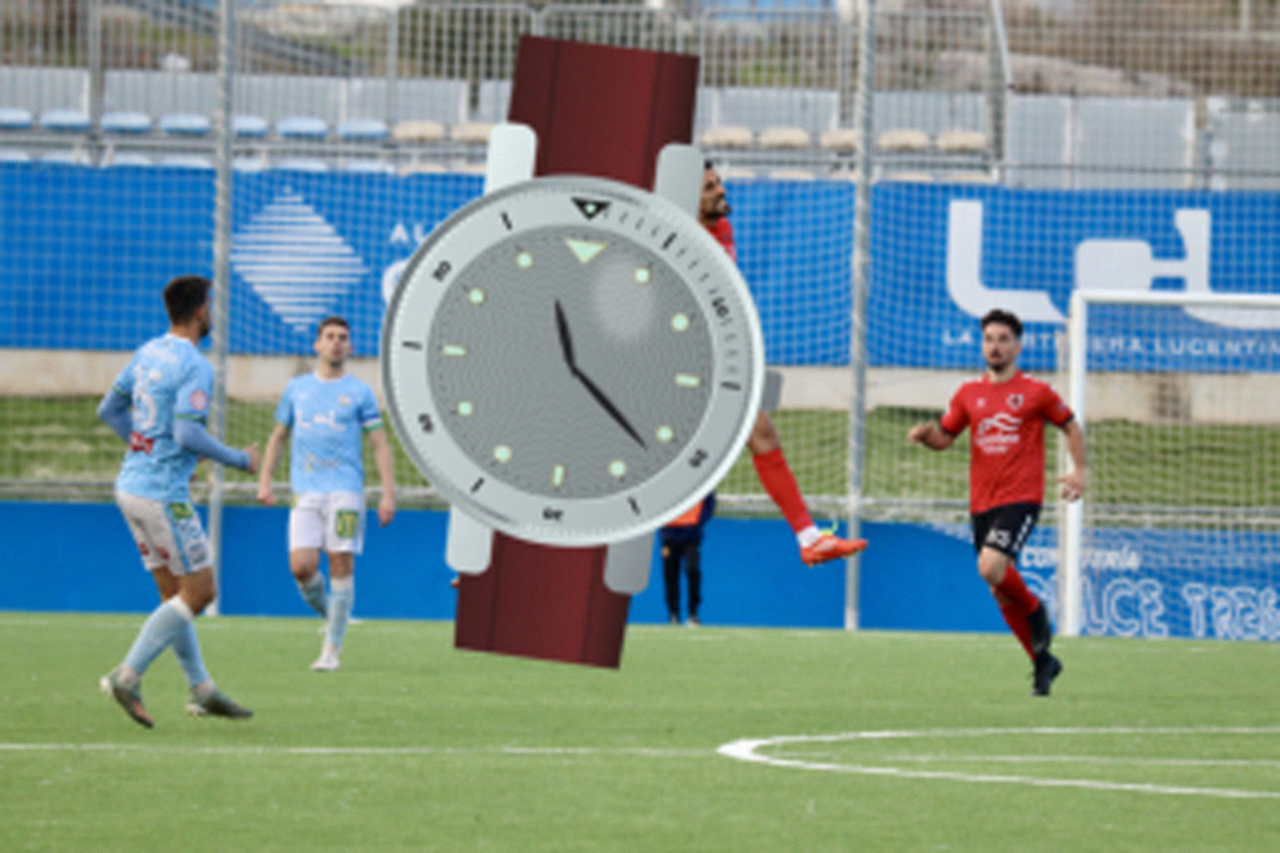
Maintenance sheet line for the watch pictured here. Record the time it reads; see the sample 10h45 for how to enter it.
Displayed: 11h22
